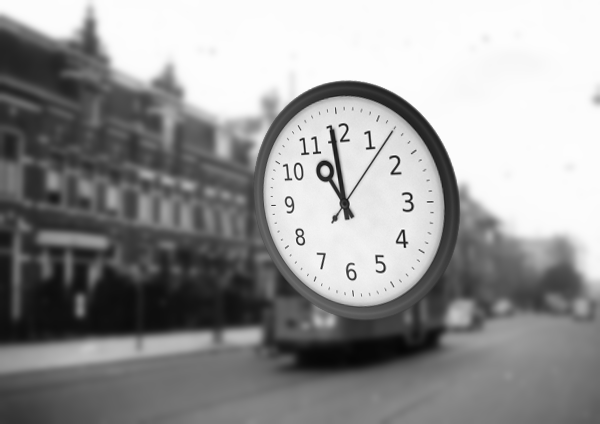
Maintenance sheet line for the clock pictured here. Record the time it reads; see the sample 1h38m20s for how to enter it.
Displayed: 10h59m07s
